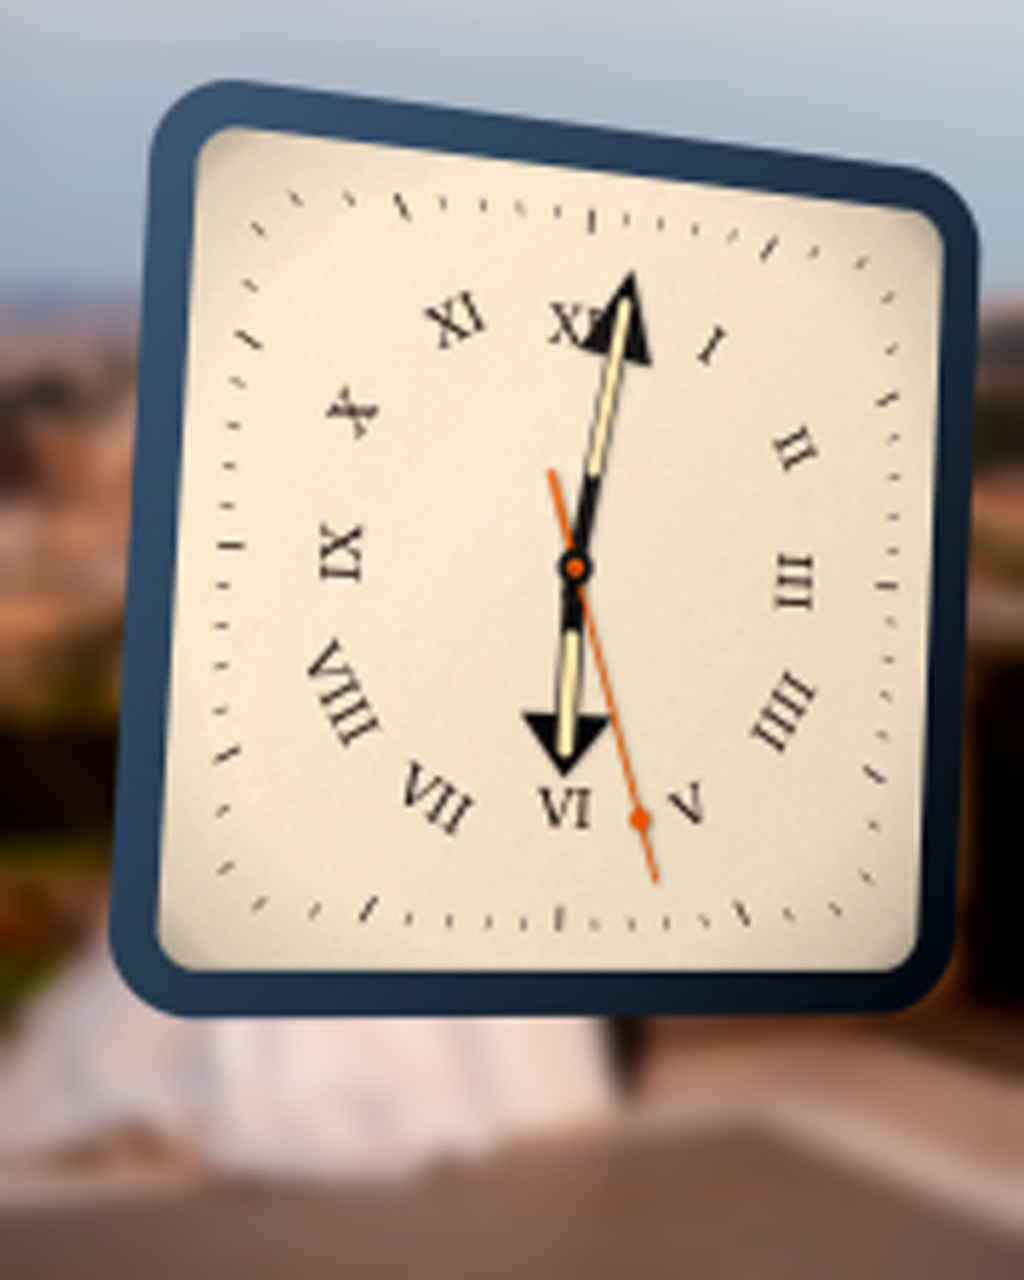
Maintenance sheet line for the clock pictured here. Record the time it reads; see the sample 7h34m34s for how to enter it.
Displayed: 6h01m27s
